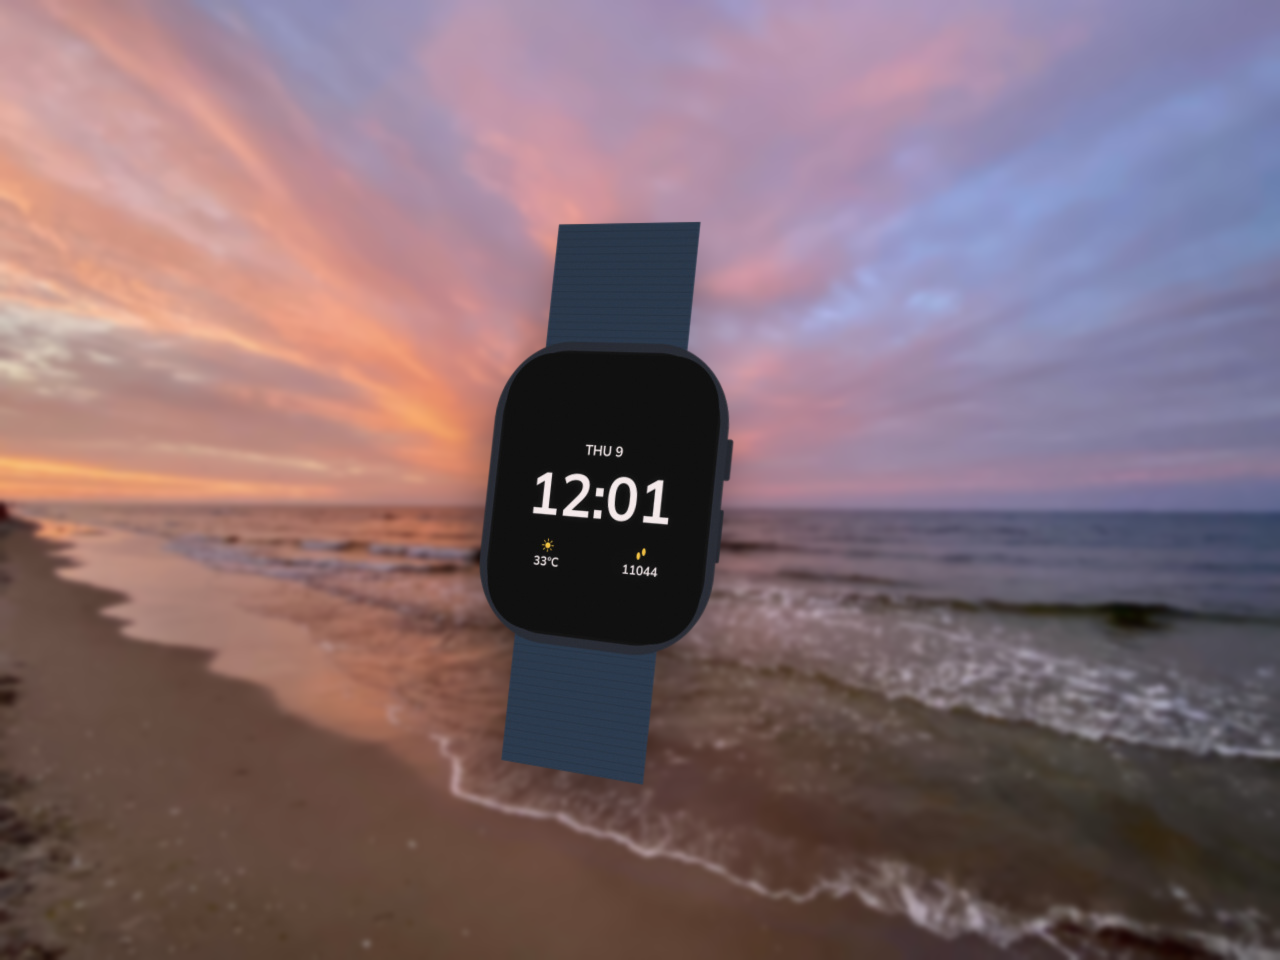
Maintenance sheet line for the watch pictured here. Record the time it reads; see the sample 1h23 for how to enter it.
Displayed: 12h01
